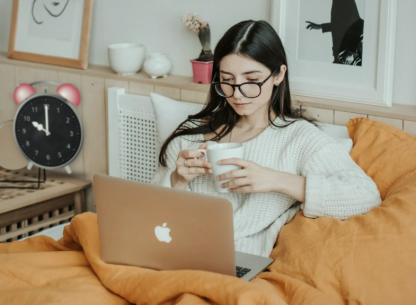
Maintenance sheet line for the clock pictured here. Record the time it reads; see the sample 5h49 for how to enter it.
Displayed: 10h00
